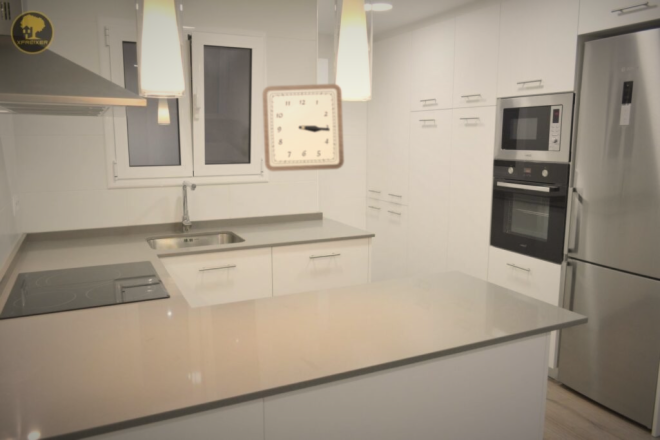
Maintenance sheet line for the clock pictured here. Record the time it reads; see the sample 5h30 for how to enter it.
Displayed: 3h16
